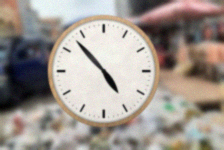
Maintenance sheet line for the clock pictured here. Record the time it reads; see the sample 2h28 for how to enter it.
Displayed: 4h53
